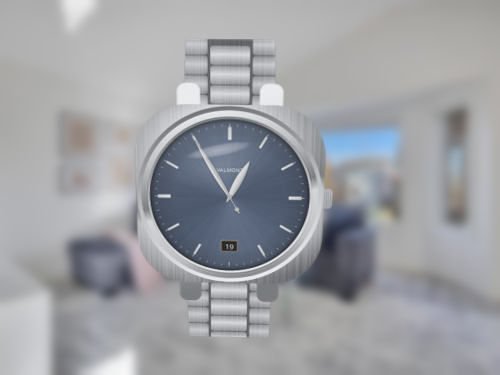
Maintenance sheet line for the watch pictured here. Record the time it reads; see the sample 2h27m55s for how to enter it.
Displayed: 12h54m55s
